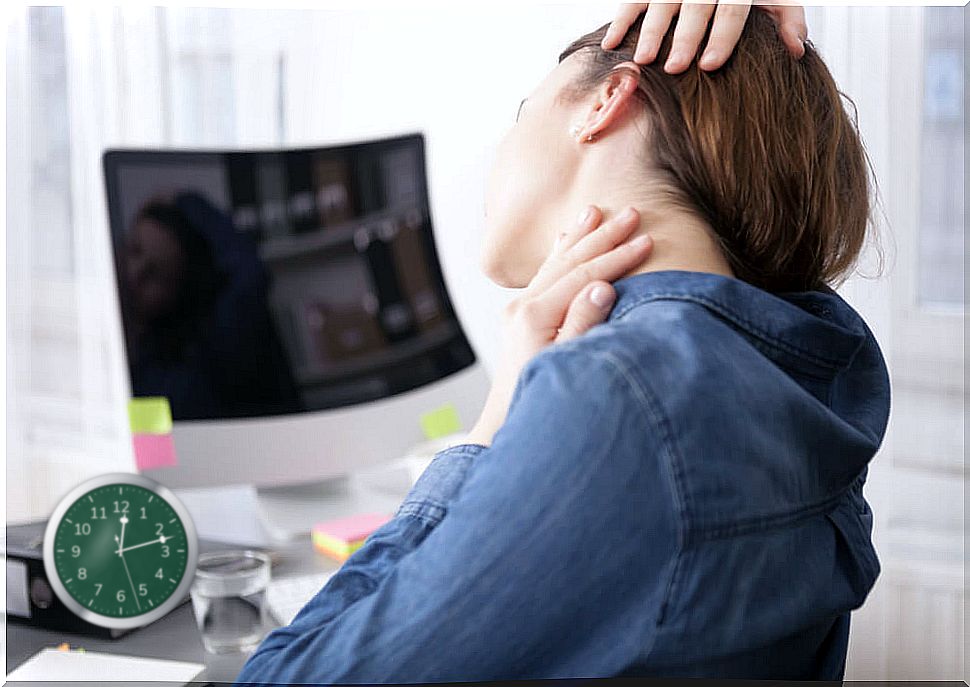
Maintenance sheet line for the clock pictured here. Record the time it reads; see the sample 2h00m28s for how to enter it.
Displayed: 12h12m27s
